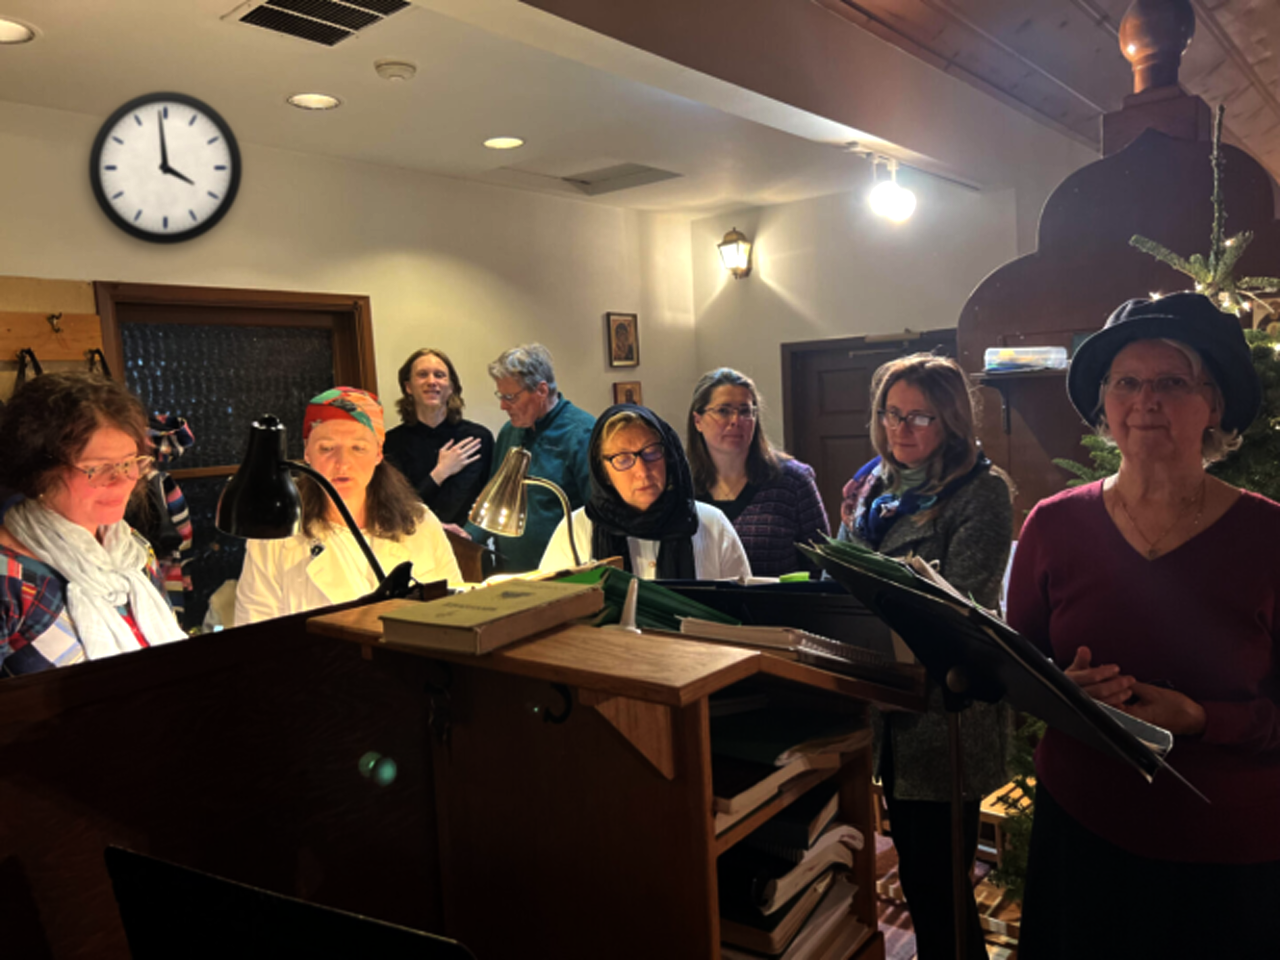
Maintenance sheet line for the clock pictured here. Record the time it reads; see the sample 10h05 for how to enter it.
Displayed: 3h59
